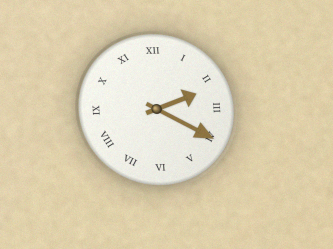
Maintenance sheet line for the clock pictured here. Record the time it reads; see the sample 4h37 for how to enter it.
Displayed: 2h20
